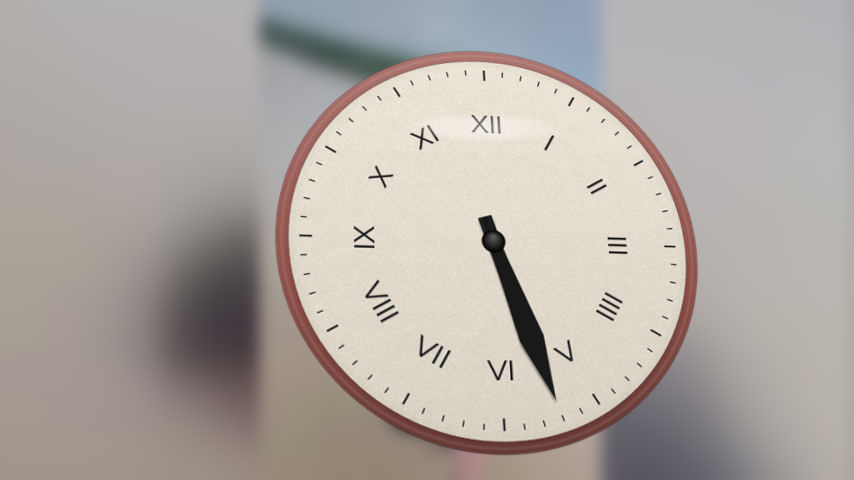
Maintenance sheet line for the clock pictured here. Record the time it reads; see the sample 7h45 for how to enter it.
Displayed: 5h27
